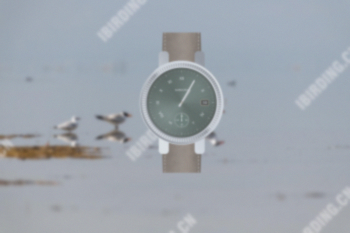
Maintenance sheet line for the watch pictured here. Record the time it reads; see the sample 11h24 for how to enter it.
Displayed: 1h05
